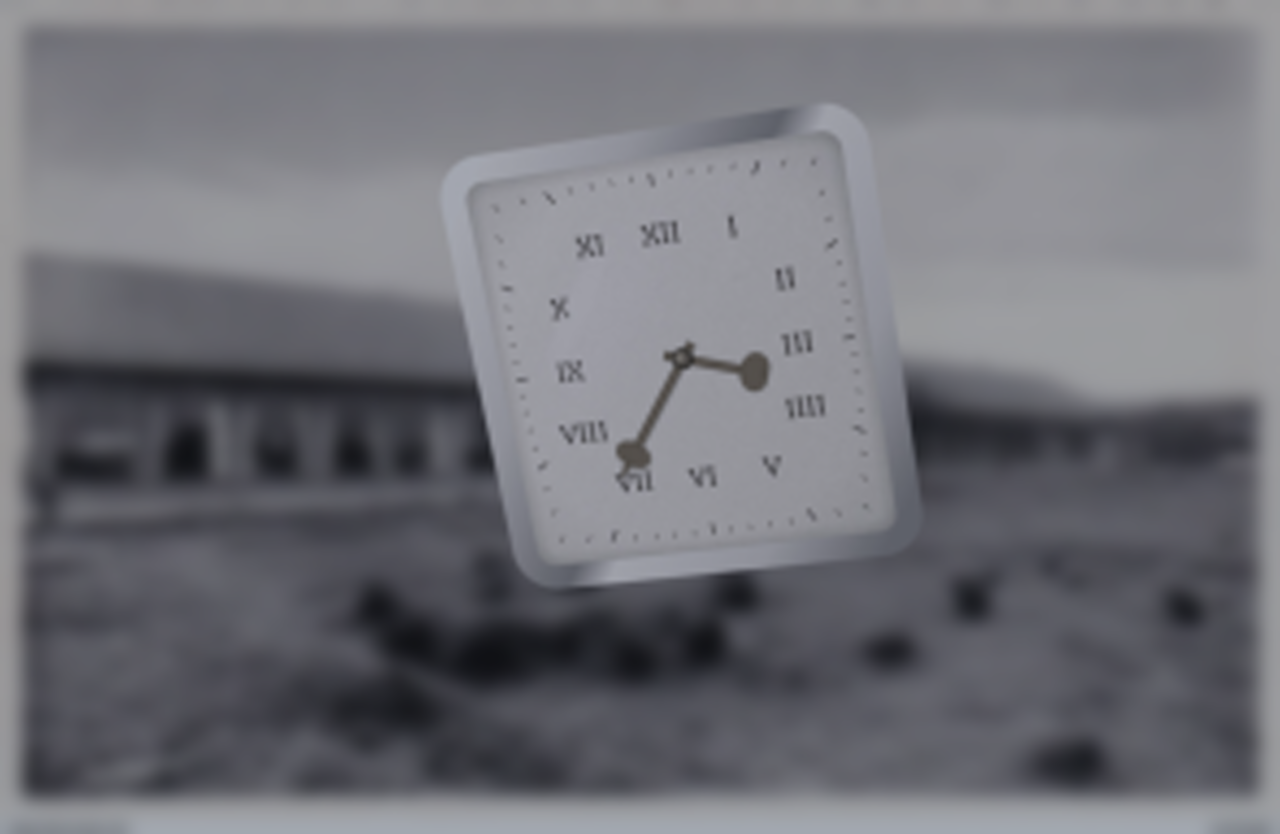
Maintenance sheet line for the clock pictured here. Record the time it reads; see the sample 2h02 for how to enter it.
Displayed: 3h36
